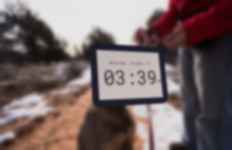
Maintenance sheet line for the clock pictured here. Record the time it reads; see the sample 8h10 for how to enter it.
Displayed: 3h39
